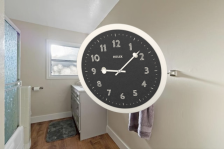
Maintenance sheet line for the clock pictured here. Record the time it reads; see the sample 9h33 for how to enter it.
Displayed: 9h08
